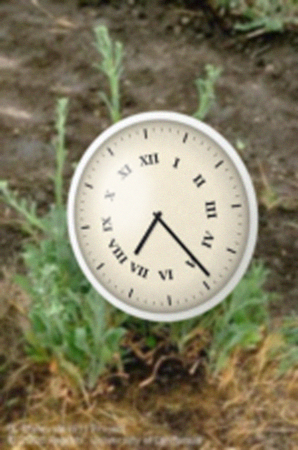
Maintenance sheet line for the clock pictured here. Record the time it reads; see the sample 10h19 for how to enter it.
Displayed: 7h24
